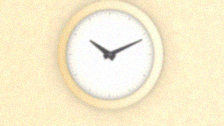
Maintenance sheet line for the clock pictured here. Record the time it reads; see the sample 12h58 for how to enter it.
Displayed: 10h11
